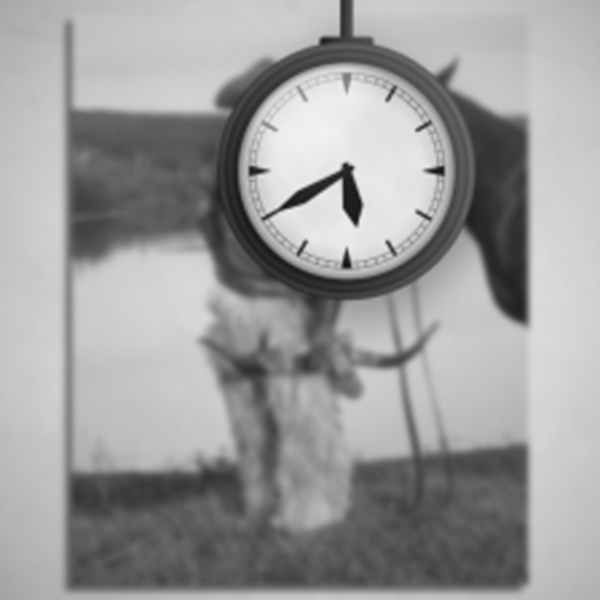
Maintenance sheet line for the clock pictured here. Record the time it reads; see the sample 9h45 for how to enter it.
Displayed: 5h40
